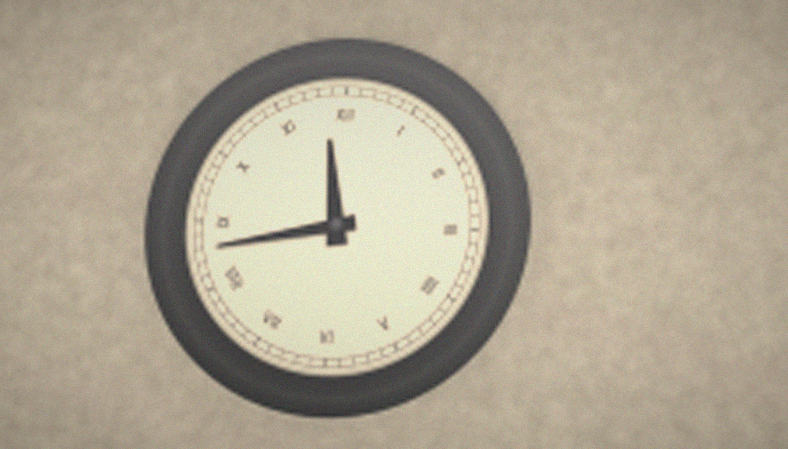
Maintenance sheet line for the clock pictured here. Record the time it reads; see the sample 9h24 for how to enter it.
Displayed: 11h43
